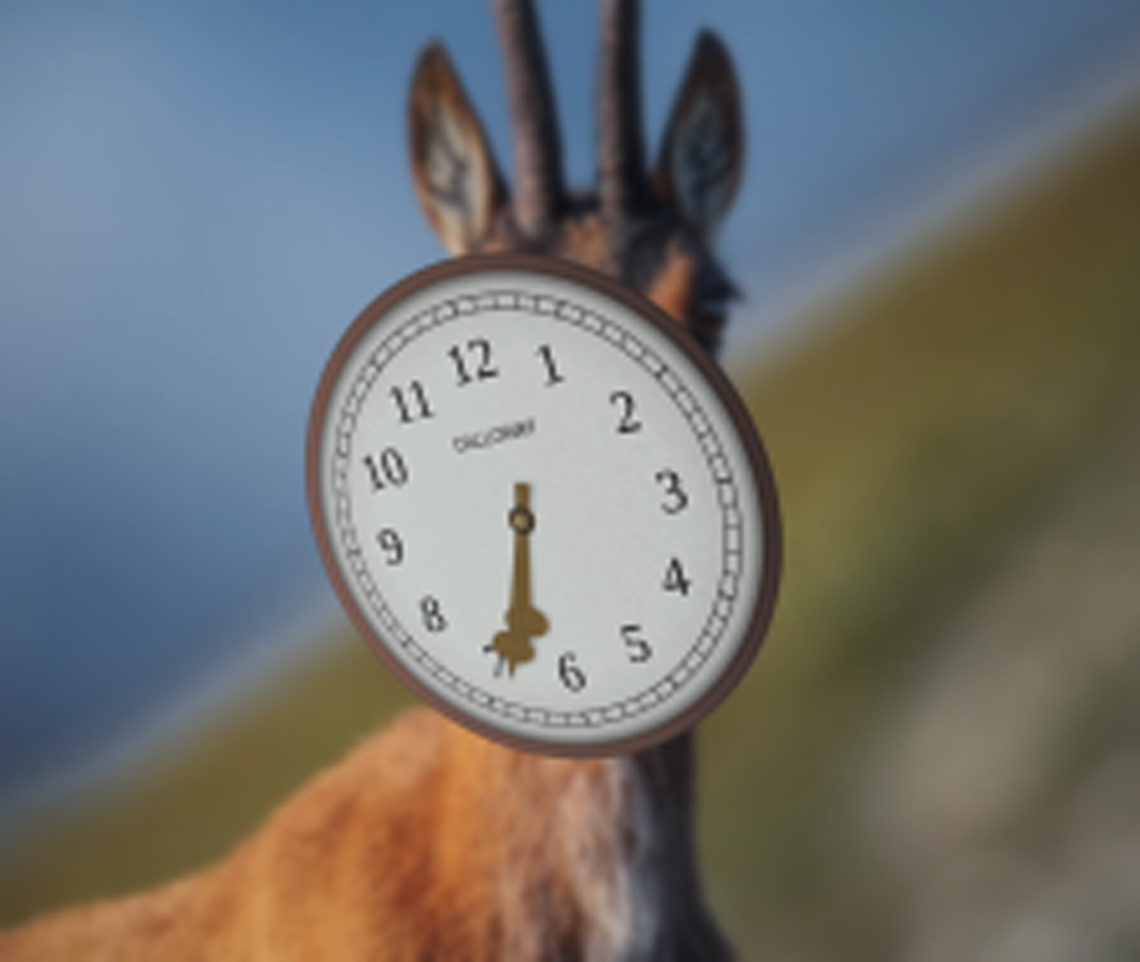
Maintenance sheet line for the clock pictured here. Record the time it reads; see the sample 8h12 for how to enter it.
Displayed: 6h34
